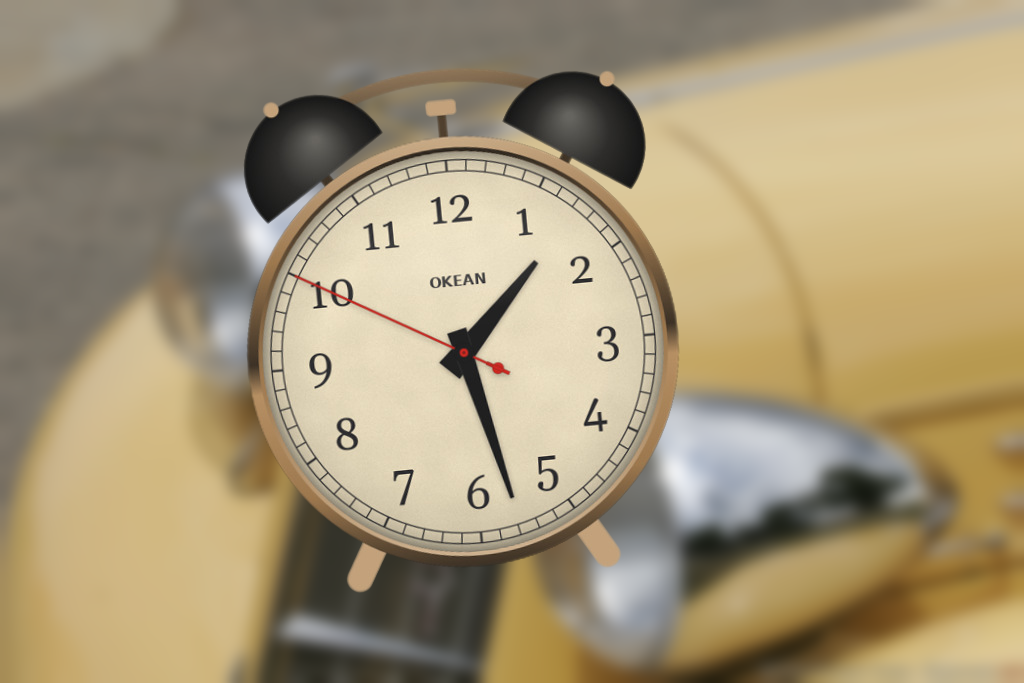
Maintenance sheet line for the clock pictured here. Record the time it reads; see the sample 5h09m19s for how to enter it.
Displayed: 1h27m50s
